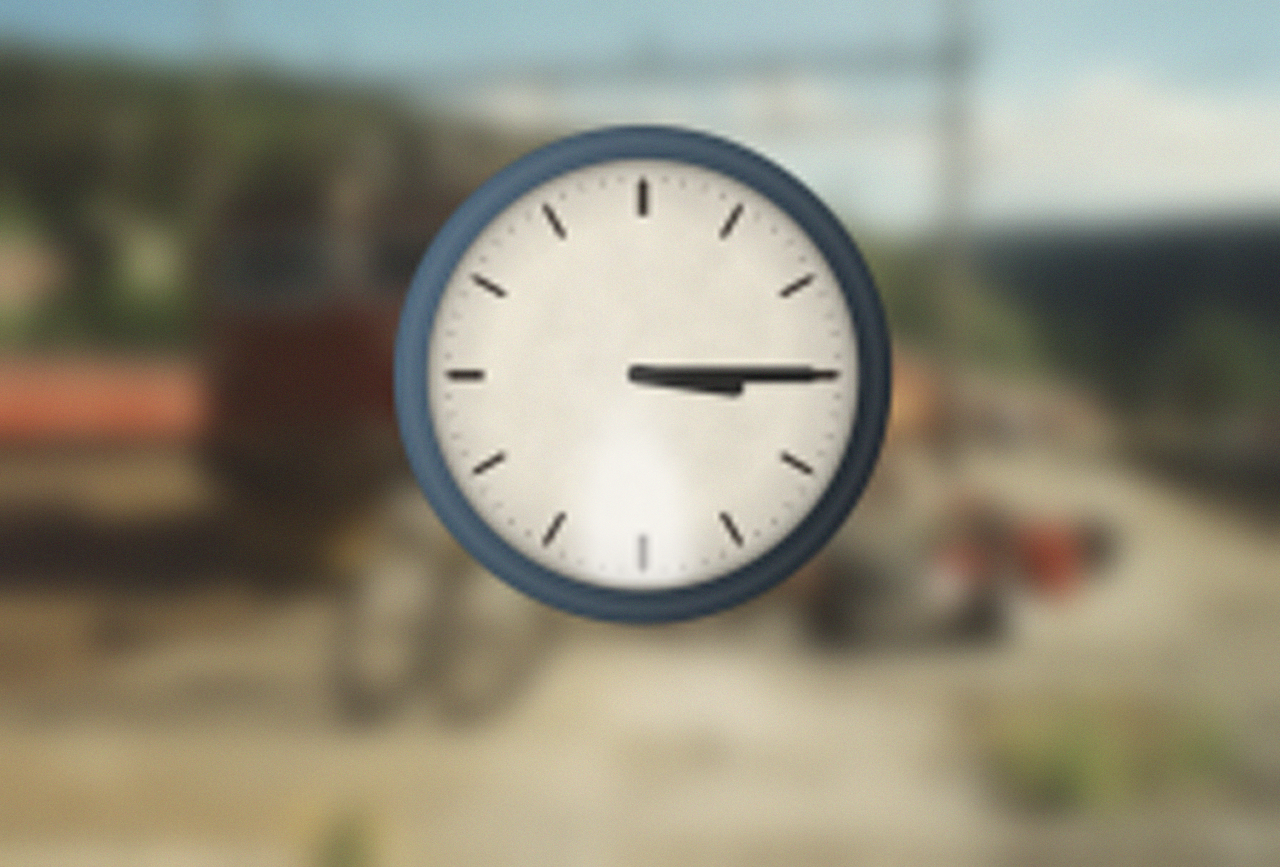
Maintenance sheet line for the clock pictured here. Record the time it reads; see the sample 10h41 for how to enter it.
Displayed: 3h15
